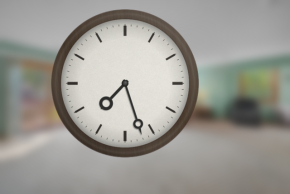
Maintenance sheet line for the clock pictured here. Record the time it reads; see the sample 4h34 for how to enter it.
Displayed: 7h27
